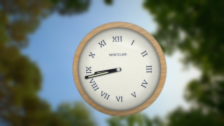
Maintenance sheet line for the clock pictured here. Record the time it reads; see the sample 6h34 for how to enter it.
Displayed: 8h43
